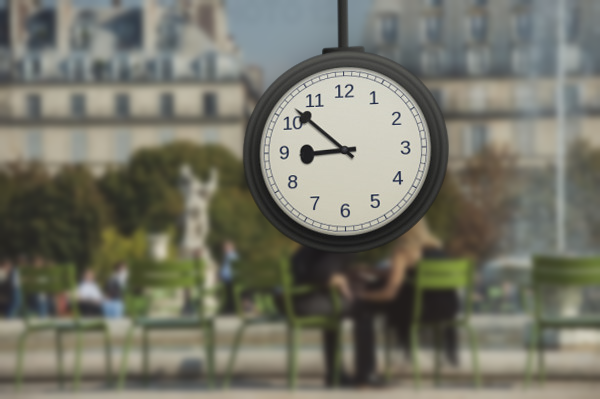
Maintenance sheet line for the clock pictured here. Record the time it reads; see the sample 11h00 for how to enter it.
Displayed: 8h52
